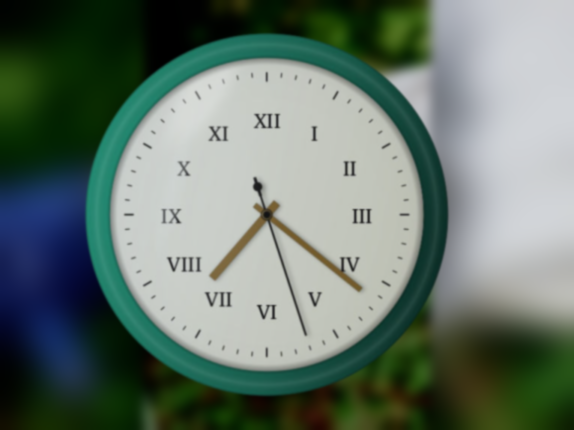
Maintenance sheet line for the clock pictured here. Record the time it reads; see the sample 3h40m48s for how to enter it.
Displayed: 7h21m27s
